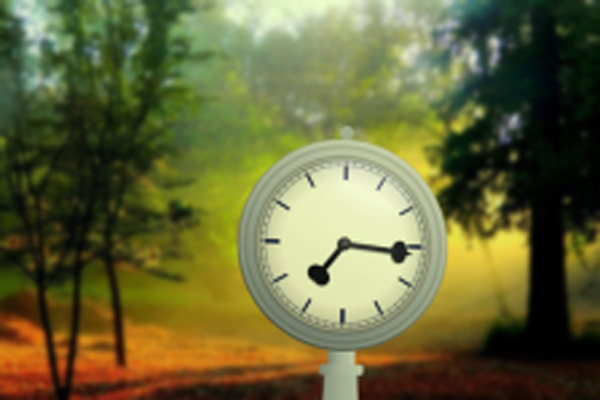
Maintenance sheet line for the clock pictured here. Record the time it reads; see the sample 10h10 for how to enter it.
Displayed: 7h16
